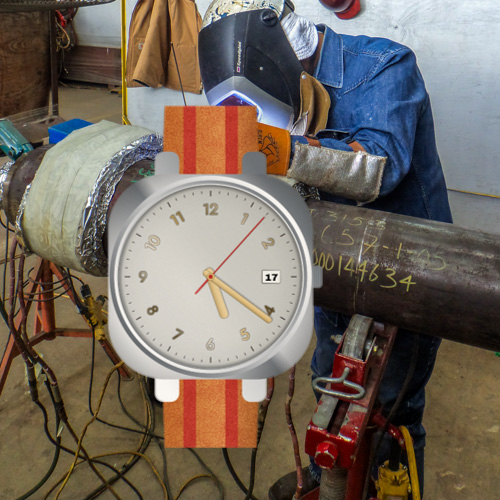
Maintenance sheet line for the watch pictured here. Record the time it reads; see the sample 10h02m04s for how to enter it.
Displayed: 5h21m07s
